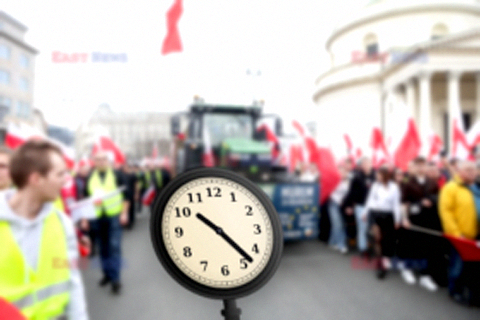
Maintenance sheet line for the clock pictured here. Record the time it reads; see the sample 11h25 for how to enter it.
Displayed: 10h23
